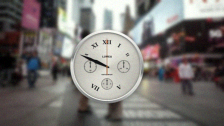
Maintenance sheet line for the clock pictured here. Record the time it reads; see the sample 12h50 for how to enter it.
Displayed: 9h49
